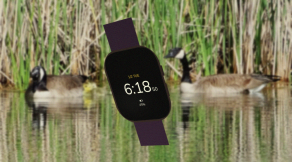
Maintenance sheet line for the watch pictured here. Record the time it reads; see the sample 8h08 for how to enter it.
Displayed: 6h18
